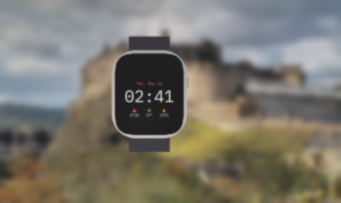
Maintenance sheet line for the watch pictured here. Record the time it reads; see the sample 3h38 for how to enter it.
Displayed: 2h41
